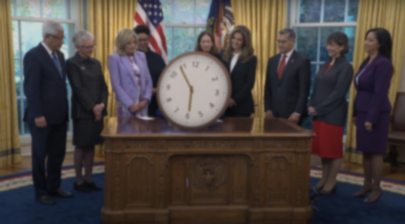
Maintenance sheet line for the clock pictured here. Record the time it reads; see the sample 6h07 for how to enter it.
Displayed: 5h54
